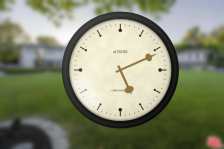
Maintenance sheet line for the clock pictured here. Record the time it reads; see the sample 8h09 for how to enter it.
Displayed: 5h11
